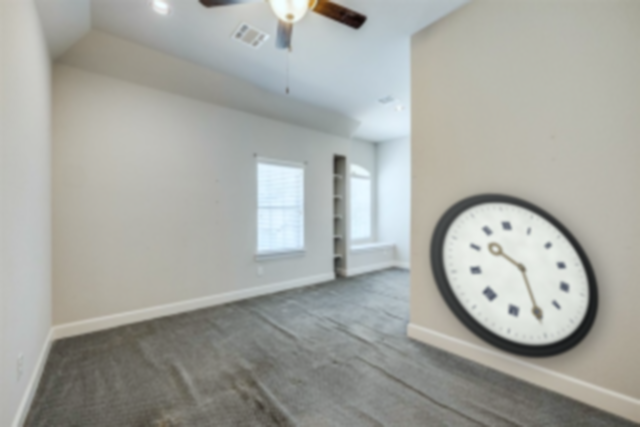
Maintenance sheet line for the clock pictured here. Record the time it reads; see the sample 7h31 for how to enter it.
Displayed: 10h30
